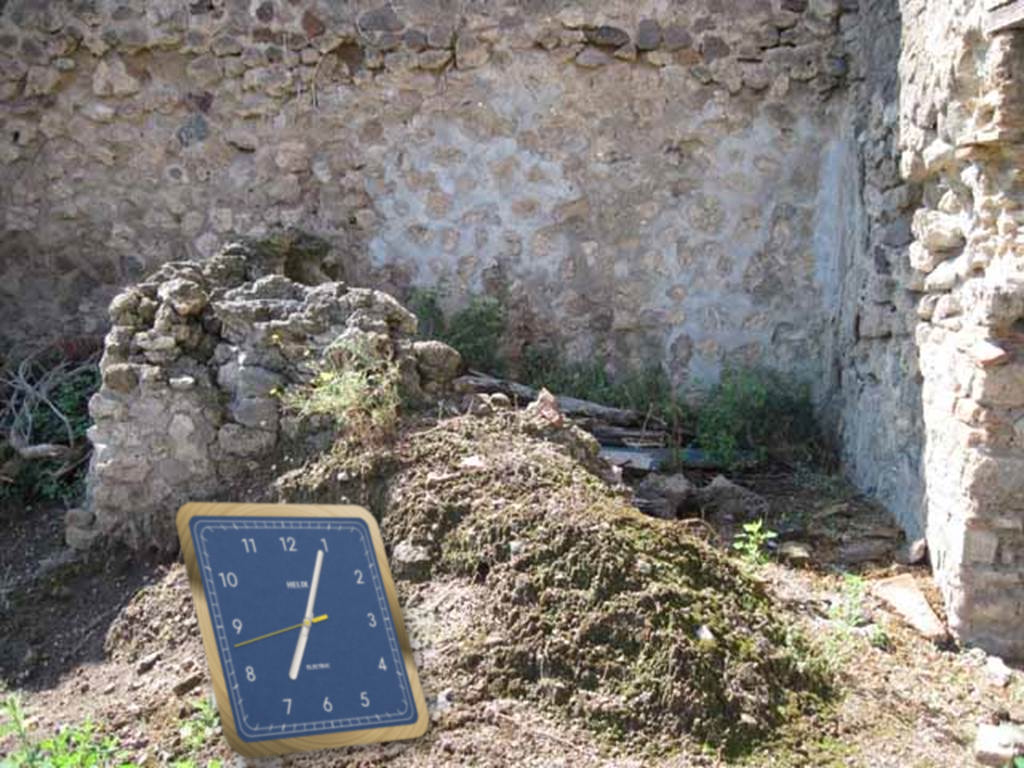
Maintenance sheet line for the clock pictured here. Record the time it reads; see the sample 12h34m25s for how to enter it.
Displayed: 7h04m43s
